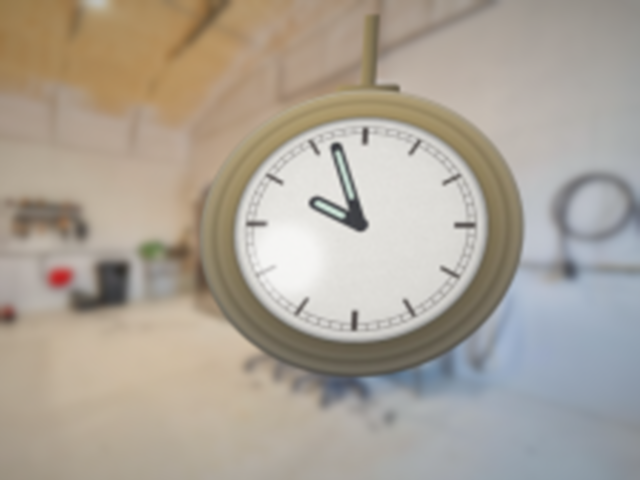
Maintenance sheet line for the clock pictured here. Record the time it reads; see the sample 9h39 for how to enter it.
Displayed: 9h57
